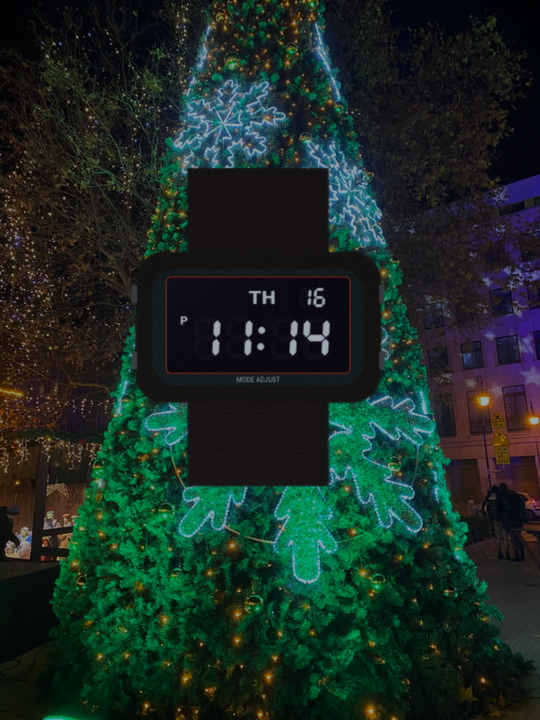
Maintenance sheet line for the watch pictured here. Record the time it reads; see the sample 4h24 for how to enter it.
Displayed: 11h14
